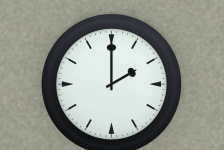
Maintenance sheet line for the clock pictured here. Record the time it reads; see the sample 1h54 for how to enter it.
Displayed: 2h00
